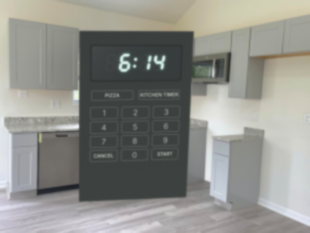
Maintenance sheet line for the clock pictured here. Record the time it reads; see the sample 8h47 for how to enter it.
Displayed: 6h14
